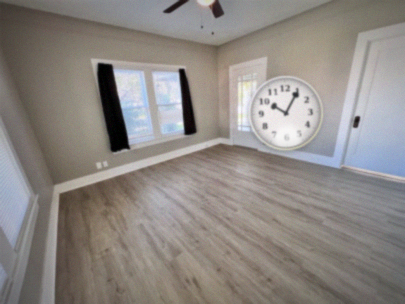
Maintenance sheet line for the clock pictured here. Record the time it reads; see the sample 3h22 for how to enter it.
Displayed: 10h05
